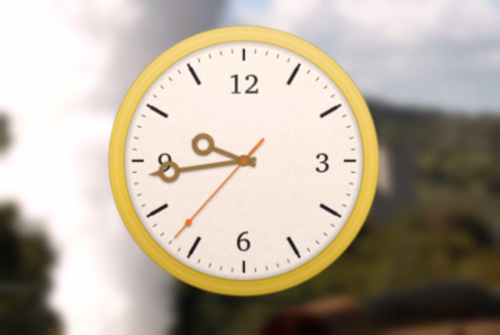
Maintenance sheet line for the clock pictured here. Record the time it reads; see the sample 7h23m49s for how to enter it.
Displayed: 9h43m37s
